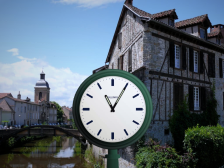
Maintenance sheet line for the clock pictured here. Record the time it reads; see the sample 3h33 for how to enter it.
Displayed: 11h05
